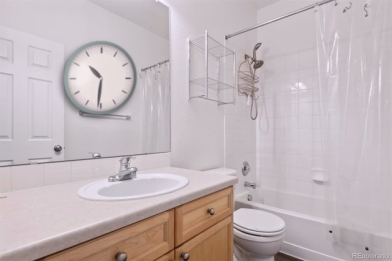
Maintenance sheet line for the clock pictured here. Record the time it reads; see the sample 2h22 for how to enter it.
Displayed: 10h31
